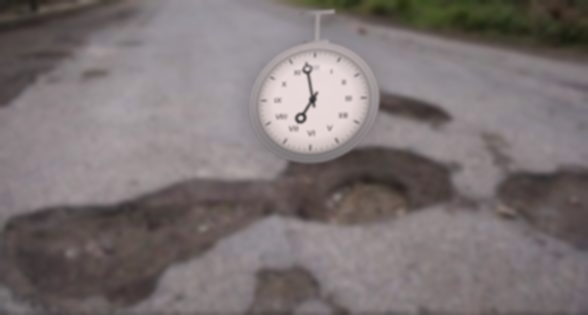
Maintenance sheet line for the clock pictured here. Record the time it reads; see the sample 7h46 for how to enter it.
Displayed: 6h58
